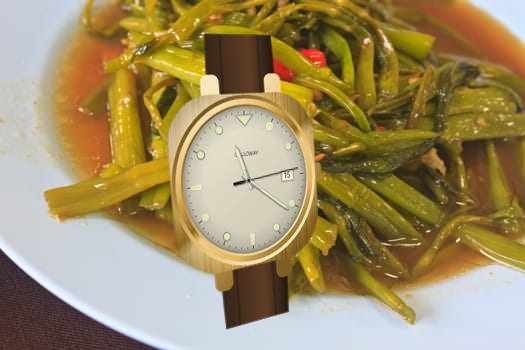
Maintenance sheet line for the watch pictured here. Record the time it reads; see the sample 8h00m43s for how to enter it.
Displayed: 11h21m14s
